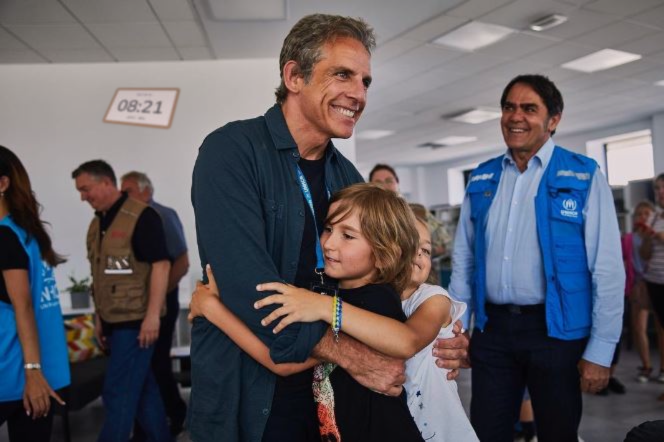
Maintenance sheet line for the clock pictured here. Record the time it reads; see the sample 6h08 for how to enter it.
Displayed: 8h21
